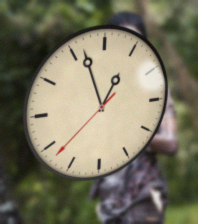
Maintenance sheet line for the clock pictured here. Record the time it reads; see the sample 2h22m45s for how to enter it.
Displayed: 12h56m38s
